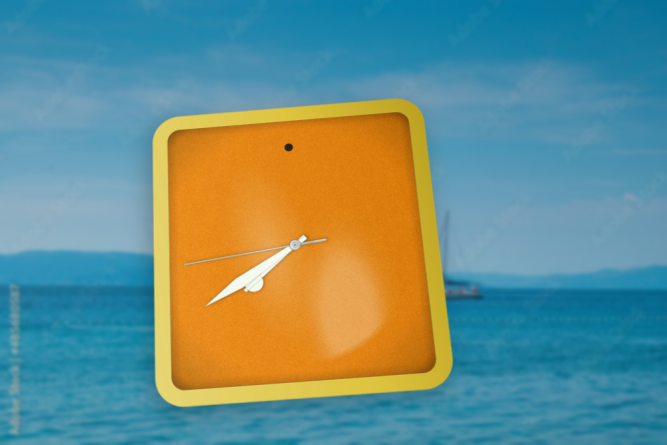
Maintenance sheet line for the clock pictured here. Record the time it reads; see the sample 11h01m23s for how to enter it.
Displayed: 7h39m44s
